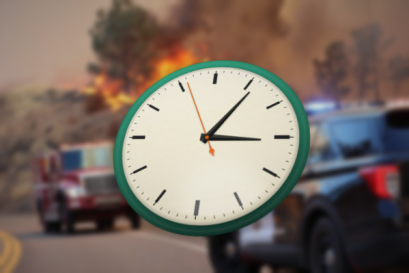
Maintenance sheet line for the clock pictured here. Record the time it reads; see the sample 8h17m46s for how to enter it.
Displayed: 3h05m56s
